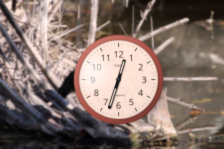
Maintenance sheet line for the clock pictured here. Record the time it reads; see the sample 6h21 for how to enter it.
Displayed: 12h33
